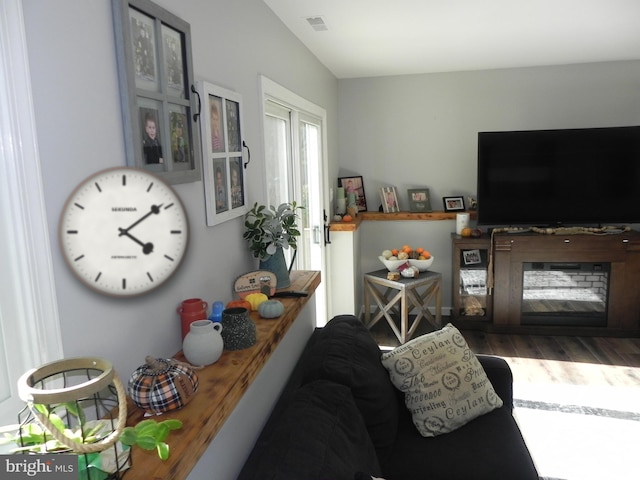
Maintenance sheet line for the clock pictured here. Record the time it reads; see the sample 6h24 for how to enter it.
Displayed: 4h09
